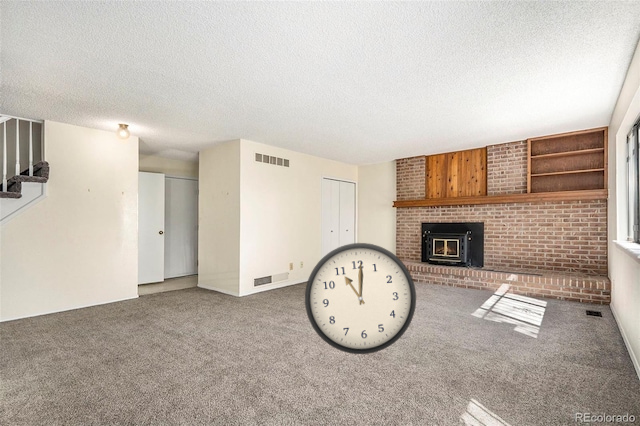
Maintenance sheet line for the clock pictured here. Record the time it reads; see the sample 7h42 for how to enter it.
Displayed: 11h01
